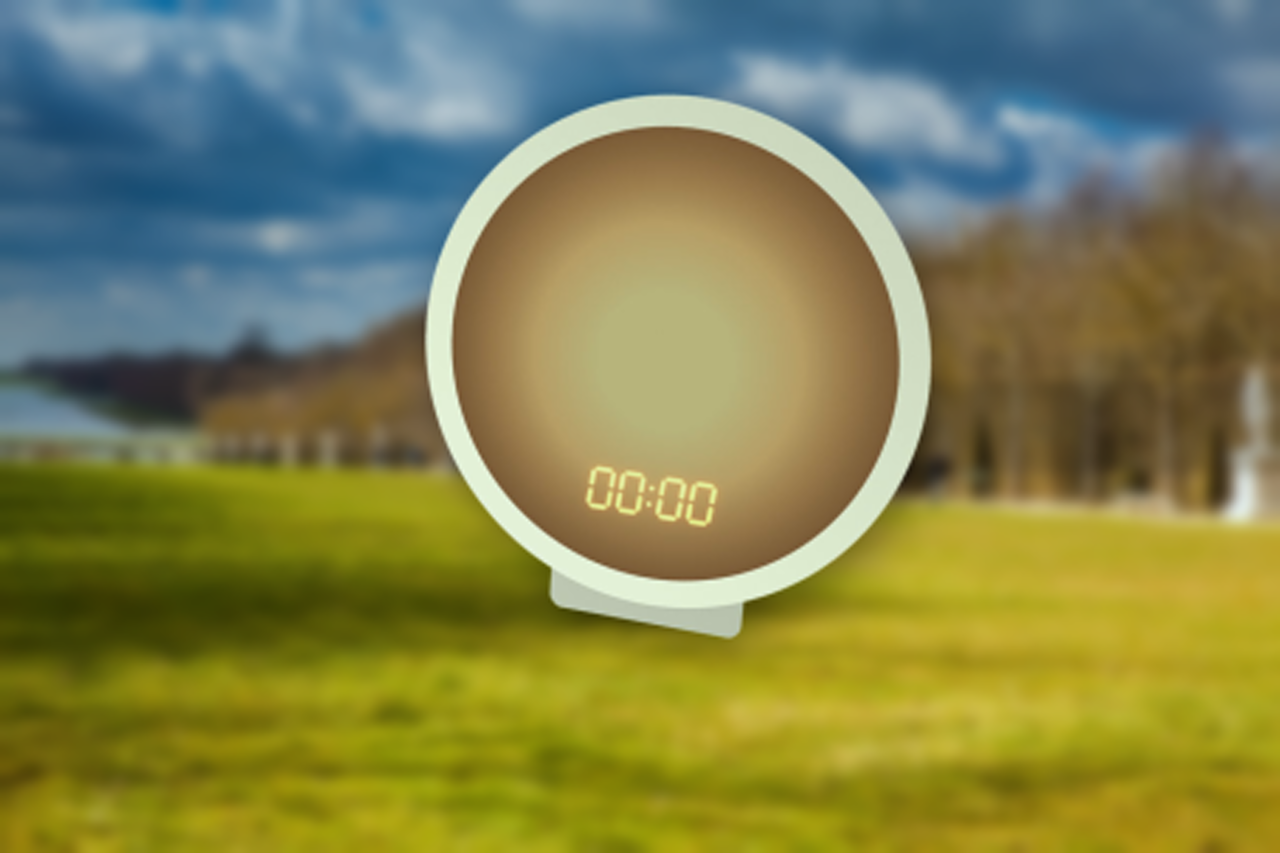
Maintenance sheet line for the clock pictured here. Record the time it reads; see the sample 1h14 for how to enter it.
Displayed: 0h00
